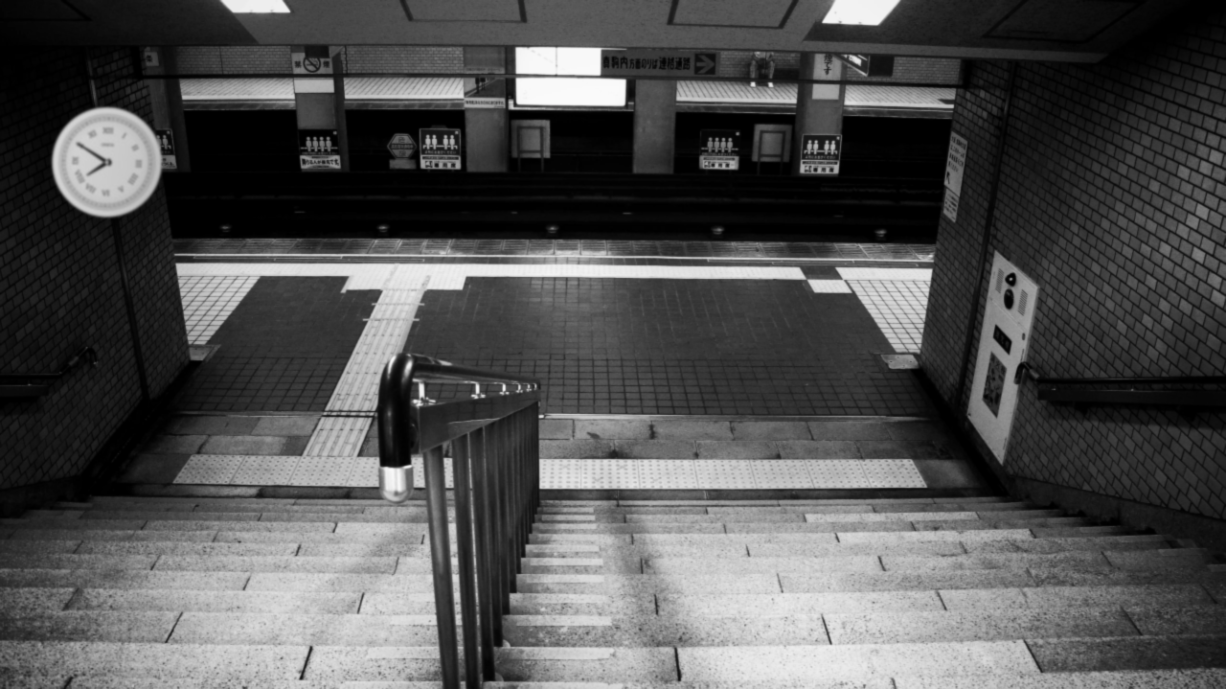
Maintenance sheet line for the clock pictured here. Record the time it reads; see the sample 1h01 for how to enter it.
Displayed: 7h50
